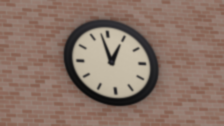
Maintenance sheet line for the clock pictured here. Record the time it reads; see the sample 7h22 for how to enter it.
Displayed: 12h58
